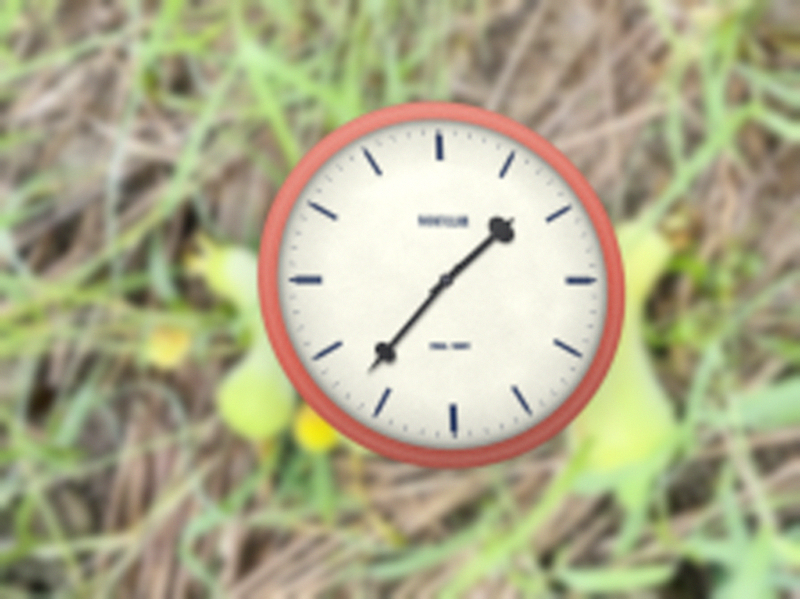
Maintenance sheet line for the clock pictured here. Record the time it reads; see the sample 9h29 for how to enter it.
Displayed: 1h37
